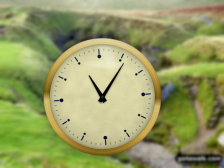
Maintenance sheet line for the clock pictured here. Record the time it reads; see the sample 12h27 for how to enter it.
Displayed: 11h06
